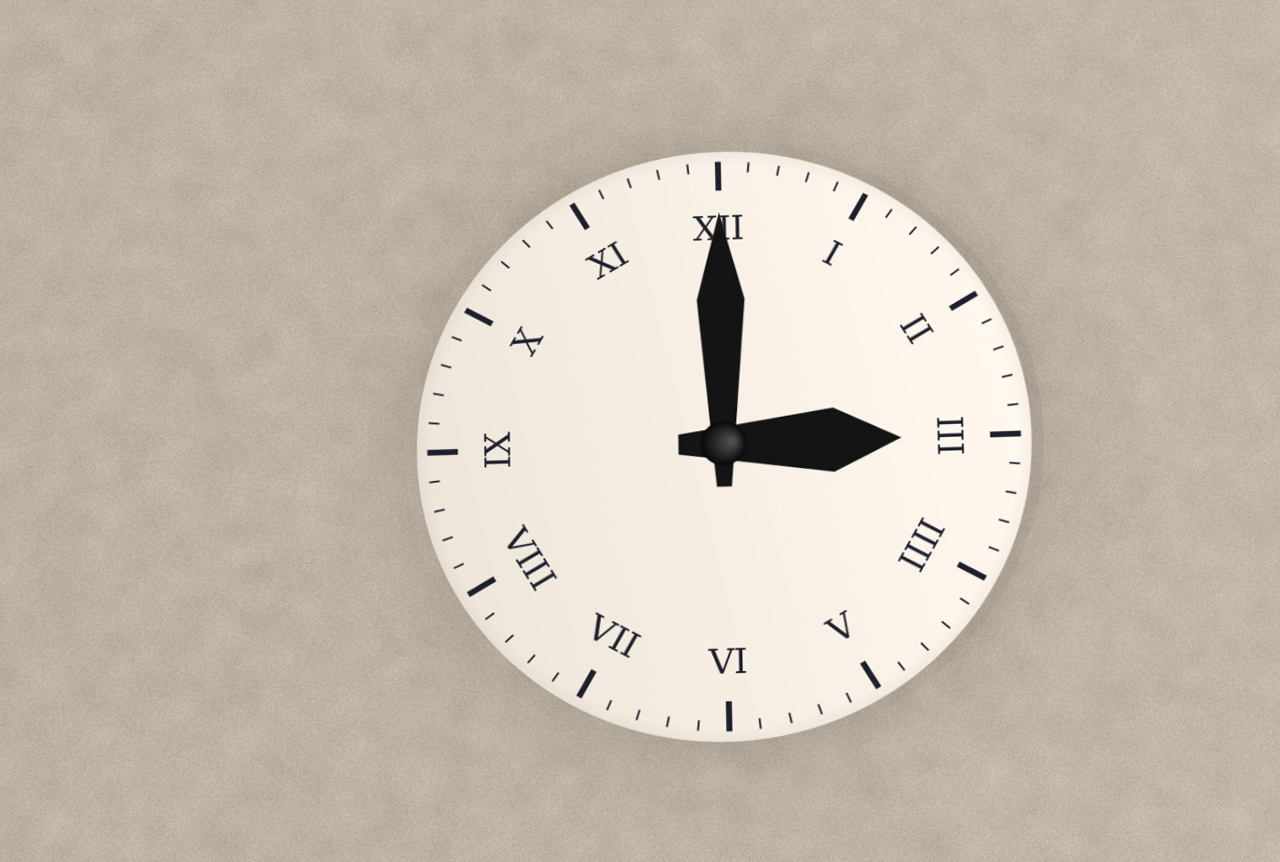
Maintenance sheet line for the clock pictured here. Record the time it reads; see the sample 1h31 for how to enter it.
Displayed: 3h00
